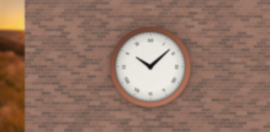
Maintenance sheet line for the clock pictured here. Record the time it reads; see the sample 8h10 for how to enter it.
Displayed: 10h08
